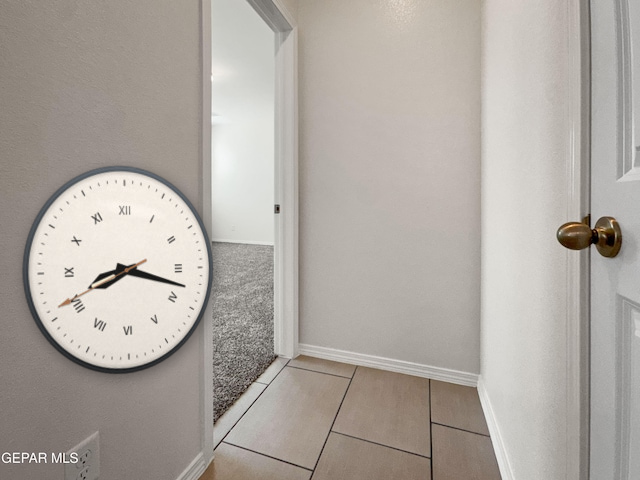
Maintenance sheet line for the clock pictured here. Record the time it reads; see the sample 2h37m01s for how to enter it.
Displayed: 8h17m41s
